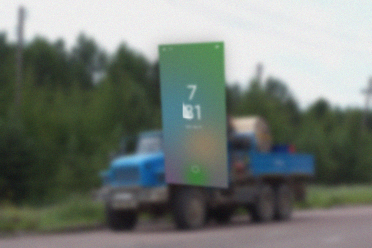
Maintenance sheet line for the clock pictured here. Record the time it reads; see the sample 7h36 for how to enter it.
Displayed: 7h31
